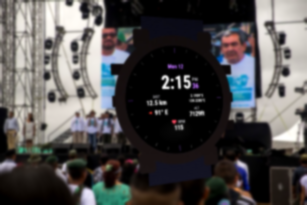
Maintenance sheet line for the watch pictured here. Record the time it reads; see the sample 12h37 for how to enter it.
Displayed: 2h15
